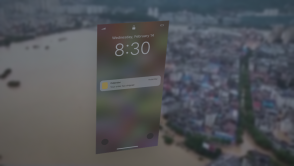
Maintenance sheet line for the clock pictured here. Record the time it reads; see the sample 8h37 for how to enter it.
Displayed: 8h30
